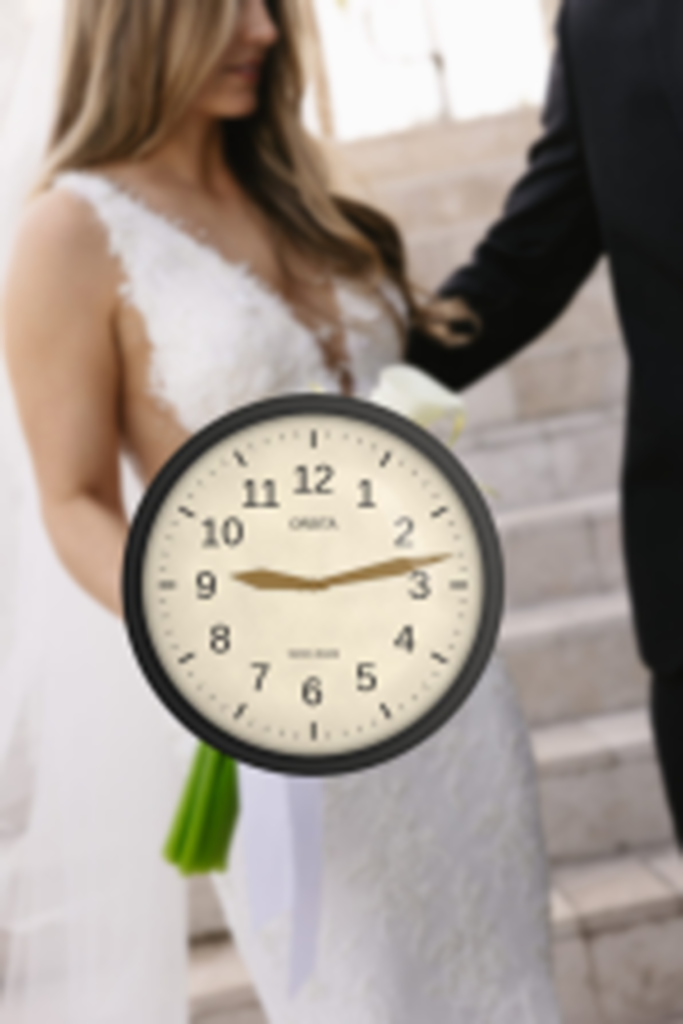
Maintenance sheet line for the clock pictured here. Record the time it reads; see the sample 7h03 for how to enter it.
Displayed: 9h13
